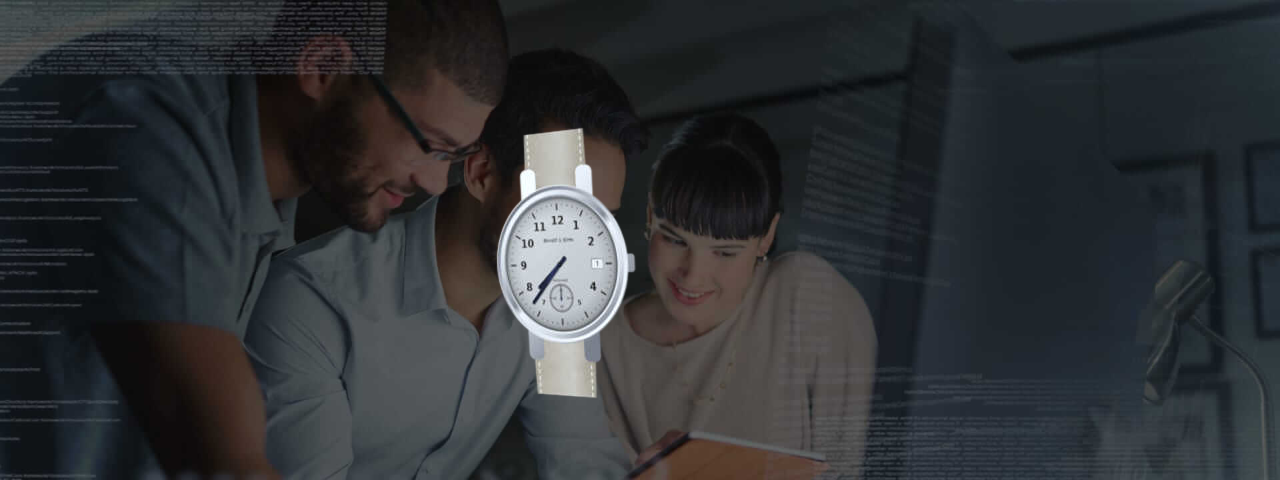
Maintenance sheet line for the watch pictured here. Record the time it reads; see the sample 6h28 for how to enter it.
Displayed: 7h37
